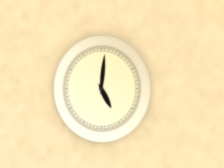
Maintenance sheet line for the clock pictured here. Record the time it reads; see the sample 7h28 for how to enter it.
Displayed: 5h01
